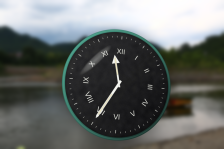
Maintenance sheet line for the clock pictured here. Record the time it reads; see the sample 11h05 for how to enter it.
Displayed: 11h35
